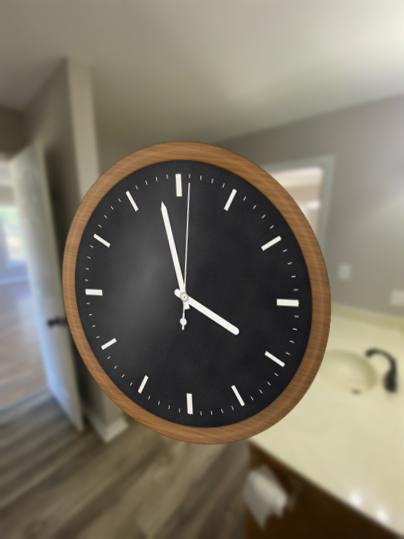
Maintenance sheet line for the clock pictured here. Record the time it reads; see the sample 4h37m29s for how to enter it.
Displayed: 3h58m01s
